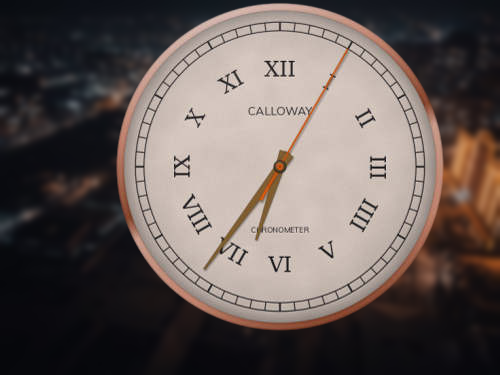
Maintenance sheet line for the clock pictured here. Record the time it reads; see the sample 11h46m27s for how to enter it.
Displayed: 6h36m05s
